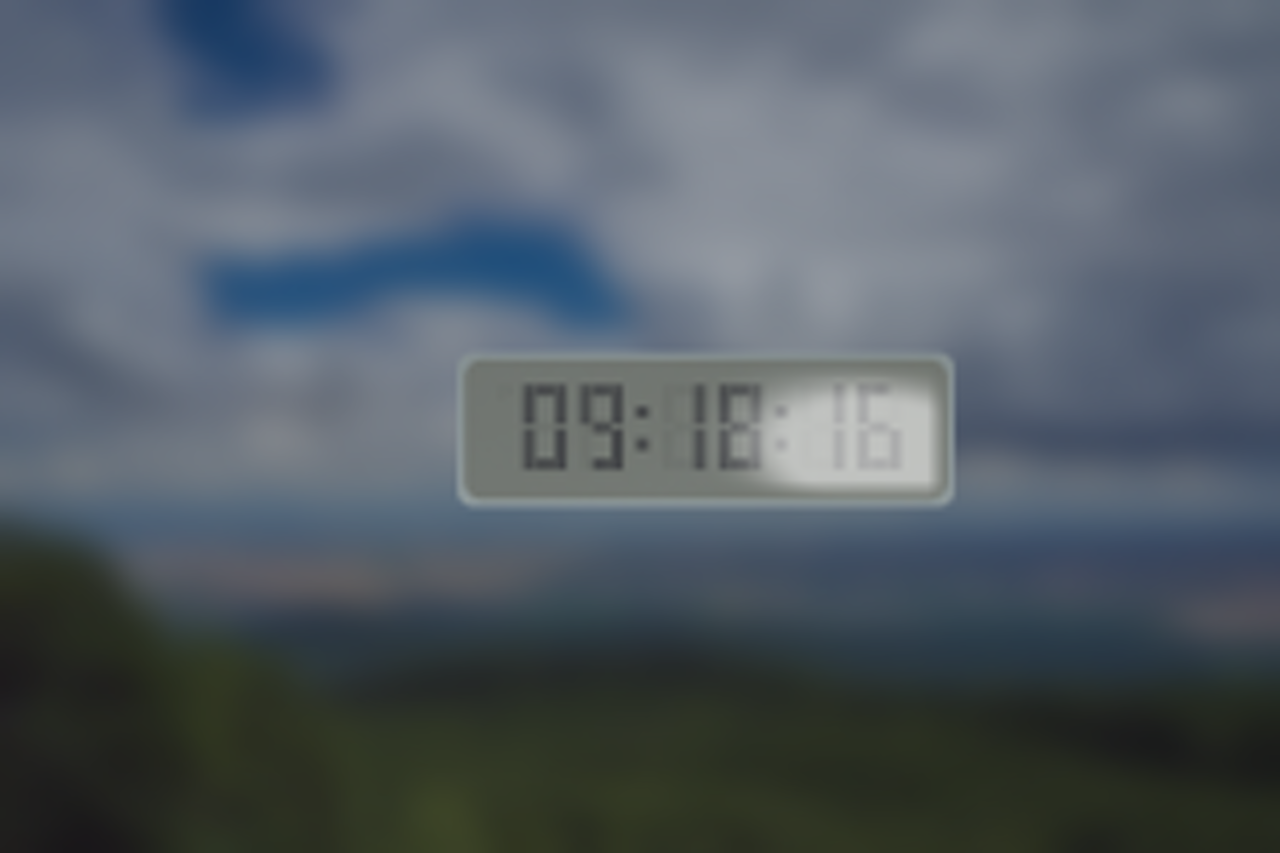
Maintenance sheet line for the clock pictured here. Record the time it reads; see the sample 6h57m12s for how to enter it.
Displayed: 9h18m16s
